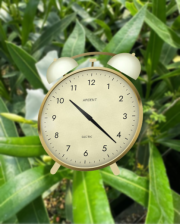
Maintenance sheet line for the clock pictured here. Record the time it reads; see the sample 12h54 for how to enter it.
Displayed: 10h22
